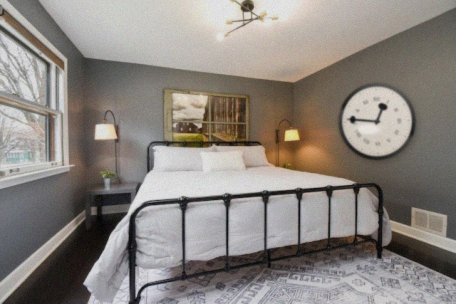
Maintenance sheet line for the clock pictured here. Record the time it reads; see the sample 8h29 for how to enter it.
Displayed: 12h46
